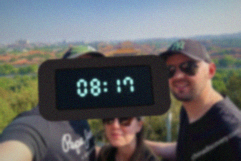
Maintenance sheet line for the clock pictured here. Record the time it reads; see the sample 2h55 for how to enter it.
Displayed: 8h17
